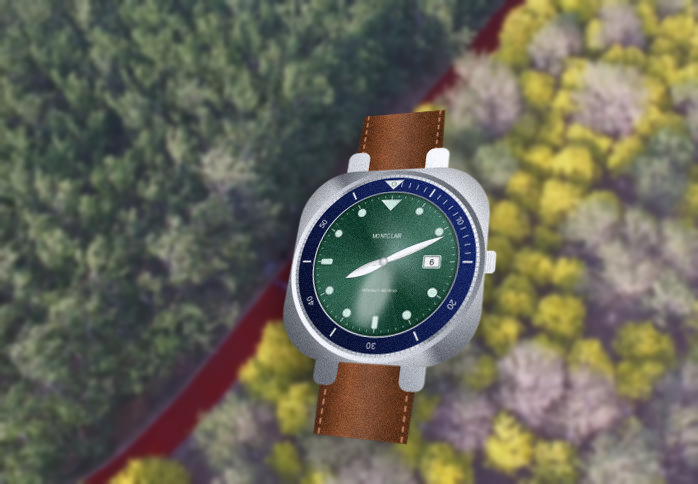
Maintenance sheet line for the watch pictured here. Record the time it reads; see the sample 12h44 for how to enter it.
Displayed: 8h11
